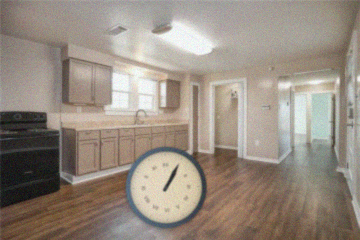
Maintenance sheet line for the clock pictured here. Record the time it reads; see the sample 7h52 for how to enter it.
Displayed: 1h05
